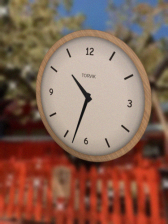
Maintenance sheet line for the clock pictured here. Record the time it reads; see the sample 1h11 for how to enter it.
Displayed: 10h33
